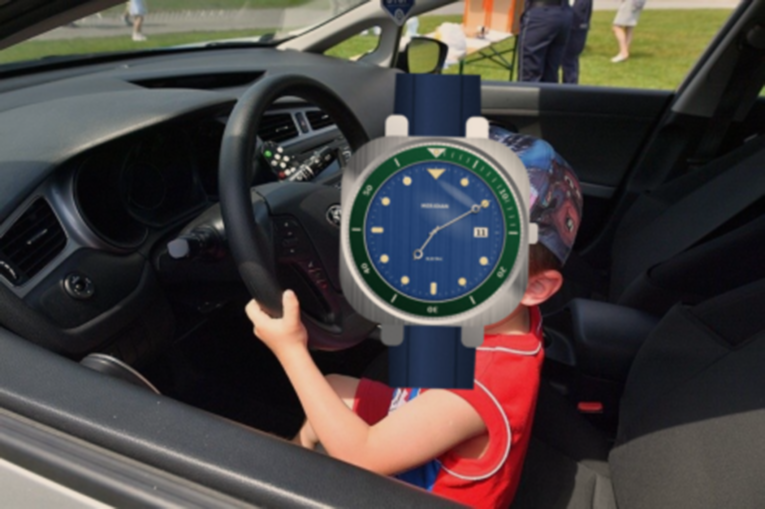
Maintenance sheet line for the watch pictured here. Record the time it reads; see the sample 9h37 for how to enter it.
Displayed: 7h10
